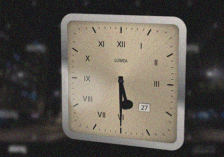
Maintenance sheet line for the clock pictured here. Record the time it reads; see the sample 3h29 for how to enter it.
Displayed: 5h30
